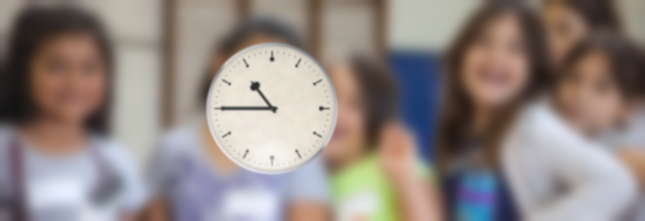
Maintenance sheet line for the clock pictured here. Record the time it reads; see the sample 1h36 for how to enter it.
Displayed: 10h45
